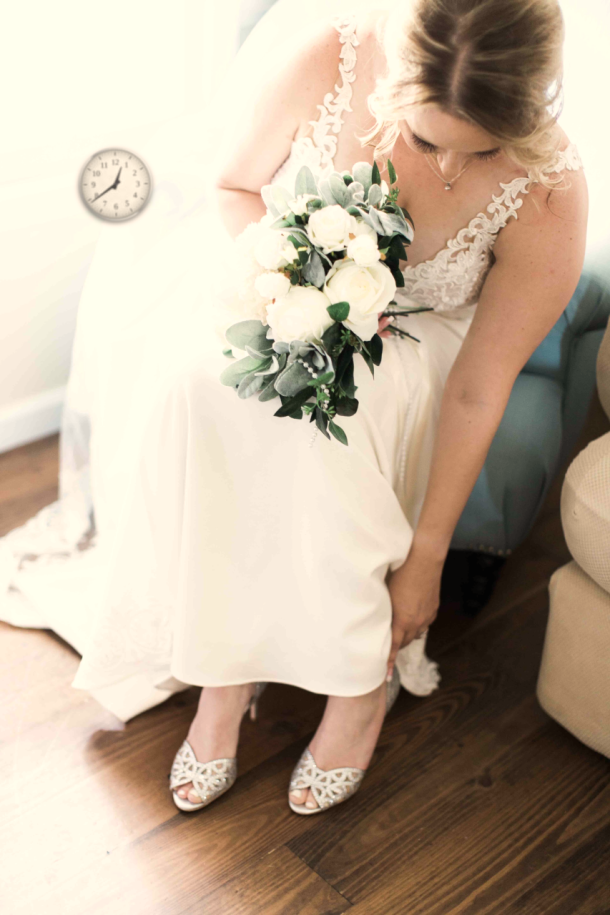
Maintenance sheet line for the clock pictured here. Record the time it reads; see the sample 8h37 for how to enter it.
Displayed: 12h39
